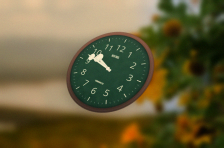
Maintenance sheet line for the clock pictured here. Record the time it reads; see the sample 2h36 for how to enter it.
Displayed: 9h47
